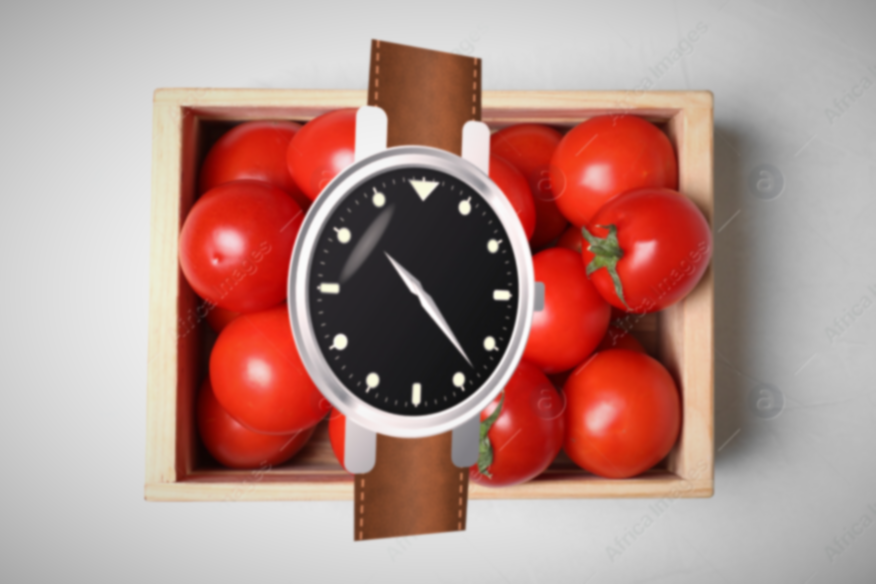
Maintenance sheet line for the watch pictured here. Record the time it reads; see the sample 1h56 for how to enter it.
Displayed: 10h23
